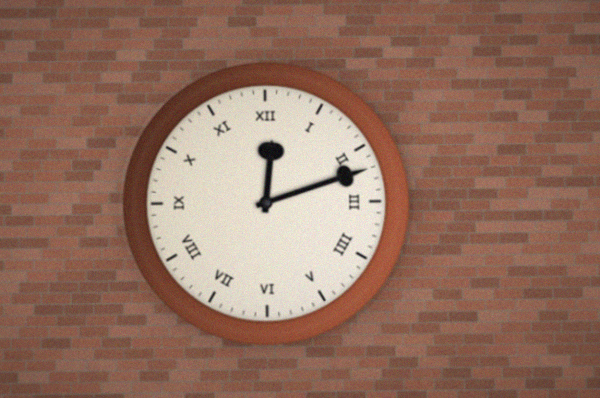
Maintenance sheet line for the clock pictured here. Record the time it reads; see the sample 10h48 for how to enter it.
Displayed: 12h12
